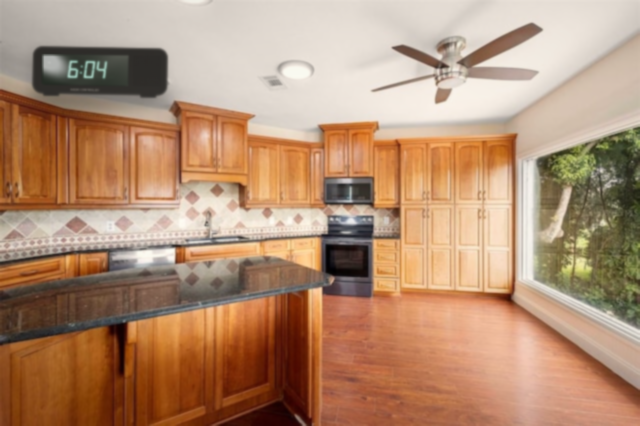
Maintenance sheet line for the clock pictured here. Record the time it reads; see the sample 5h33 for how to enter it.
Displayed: 6h04
